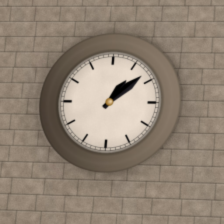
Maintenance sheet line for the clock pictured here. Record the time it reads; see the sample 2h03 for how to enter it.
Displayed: 1h08
